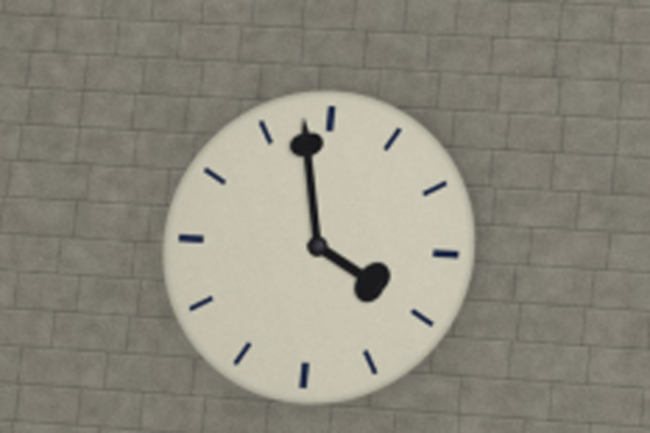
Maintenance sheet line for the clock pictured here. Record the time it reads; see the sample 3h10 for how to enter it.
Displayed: 3h58
